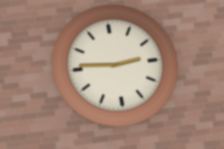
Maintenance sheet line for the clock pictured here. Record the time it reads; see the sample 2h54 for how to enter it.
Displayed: 2h46
